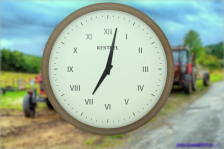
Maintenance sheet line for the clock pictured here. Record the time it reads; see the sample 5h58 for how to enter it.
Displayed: 7h02
